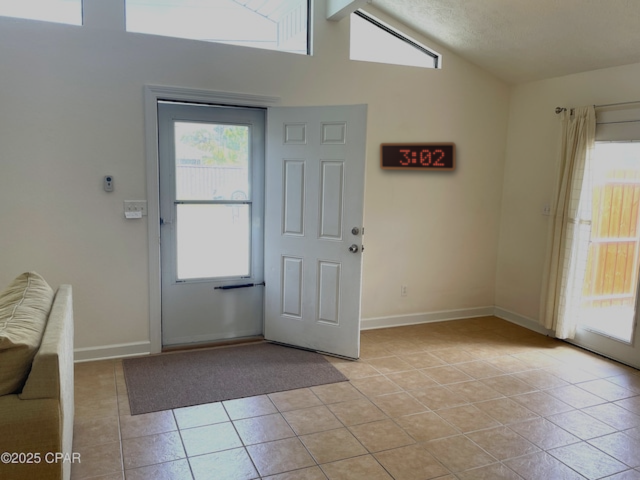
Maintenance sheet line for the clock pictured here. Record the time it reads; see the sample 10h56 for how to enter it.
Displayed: 3h02
